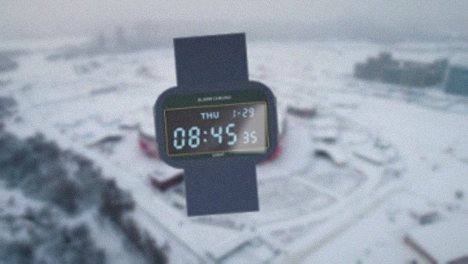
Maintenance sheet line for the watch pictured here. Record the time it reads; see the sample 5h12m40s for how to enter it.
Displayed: 8h45m35s
